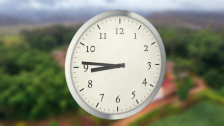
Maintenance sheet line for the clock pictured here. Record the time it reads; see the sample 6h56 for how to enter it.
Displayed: 8h46
